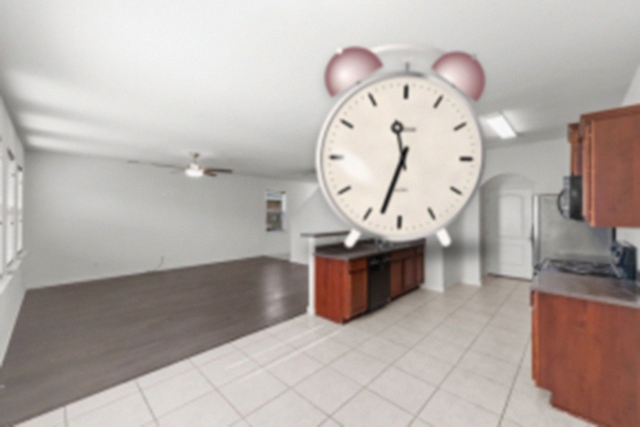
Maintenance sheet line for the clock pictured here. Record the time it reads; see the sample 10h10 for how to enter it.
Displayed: 11h33
